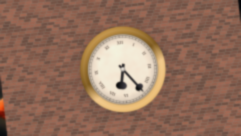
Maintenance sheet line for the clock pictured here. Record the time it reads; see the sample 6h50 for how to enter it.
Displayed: 6h24
